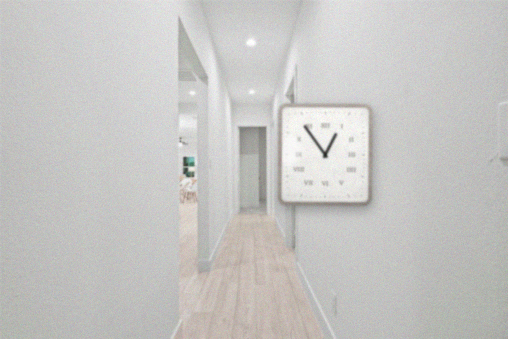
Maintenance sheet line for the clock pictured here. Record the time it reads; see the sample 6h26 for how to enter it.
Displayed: 12h54
